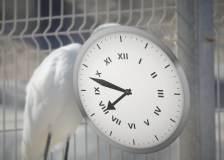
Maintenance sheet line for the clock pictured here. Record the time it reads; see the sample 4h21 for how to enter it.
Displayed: 7h48
